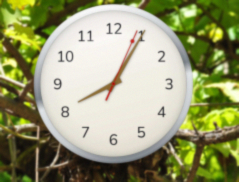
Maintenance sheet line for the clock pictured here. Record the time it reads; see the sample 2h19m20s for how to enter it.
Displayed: 8h05m04s
